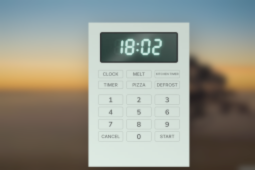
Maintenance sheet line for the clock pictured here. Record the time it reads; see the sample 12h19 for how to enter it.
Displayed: 18h02
